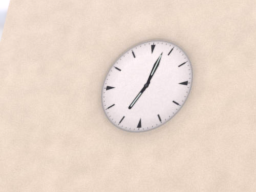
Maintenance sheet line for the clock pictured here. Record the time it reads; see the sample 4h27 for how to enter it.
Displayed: 7h03
